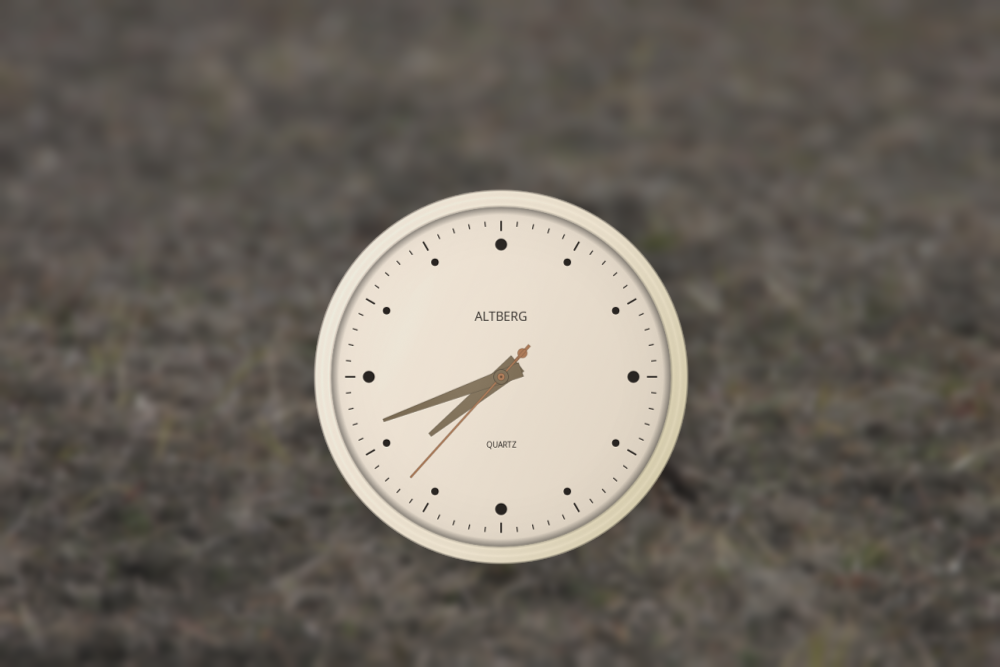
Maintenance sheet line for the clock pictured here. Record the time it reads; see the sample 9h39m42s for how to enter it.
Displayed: 7h41m37s
